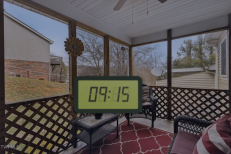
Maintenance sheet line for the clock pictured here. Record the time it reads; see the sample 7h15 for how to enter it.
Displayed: 9h15
